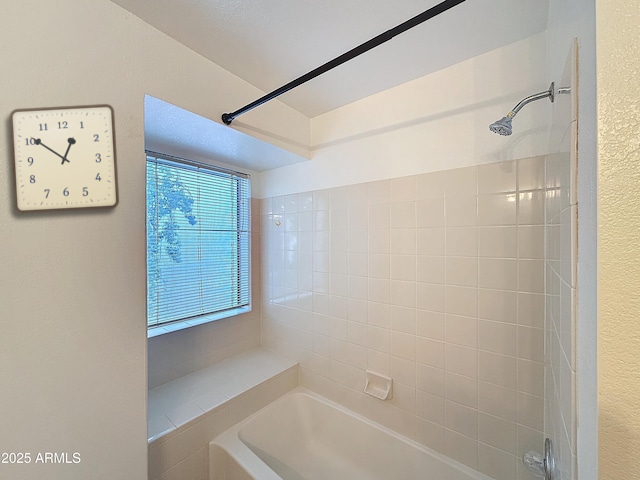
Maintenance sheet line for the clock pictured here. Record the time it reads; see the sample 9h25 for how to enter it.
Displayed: 12h51
